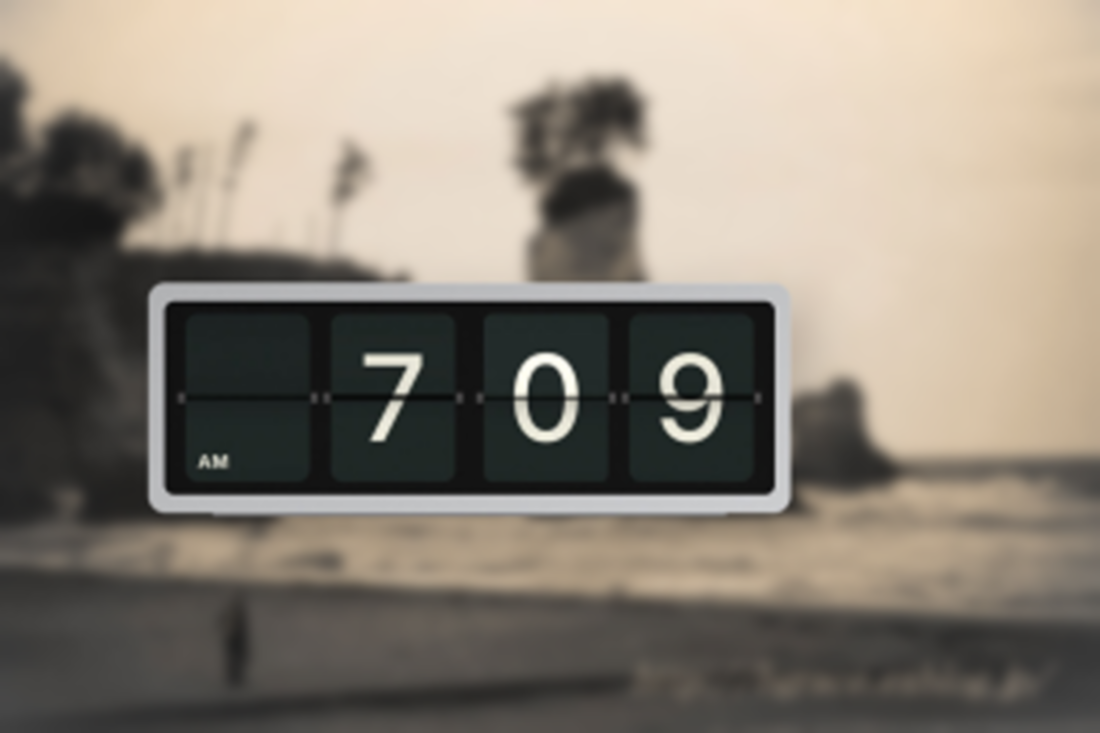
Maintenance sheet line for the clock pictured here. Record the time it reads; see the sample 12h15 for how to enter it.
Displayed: 7h09
